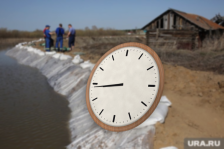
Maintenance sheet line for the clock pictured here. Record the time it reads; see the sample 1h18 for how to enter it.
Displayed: 8h44
